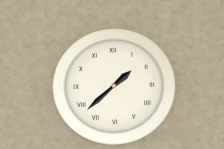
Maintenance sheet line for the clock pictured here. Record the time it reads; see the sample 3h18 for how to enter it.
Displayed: 1h38
